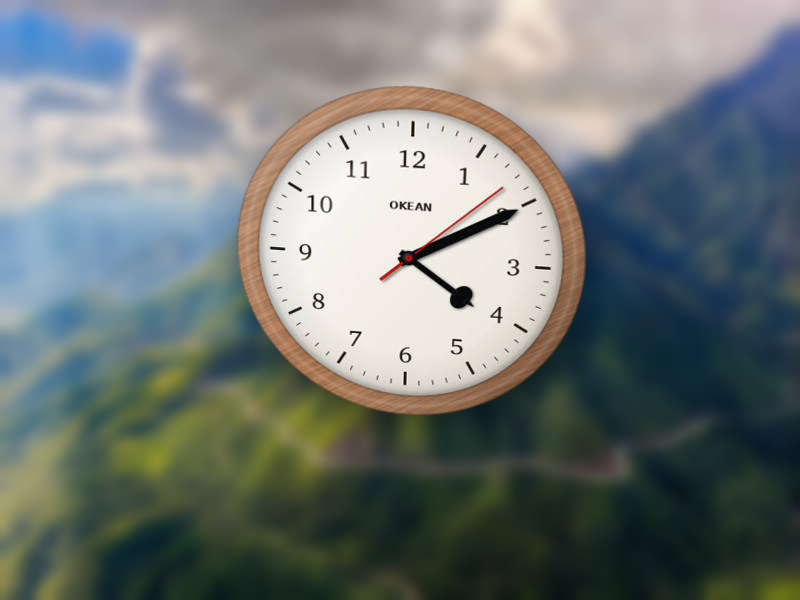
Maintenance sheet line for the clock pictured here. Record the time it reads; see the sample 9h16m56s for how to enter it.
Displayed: 4h10m08s
